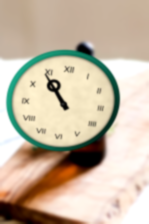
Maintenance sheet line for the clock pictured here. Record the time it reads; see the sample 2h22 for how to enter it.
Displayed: 10h54
